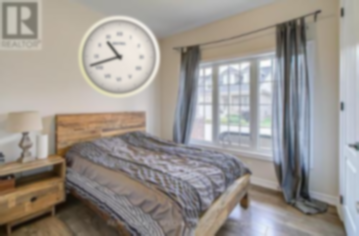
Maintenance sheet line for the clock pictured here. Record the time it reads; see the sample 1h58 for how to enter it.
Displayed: 10h42
